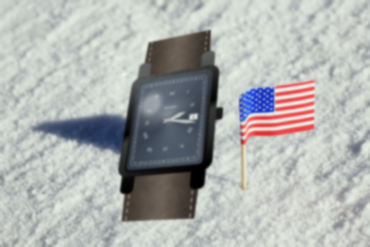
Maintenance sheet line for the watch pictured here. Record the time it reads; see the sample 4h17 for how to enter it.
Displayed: 2h17
